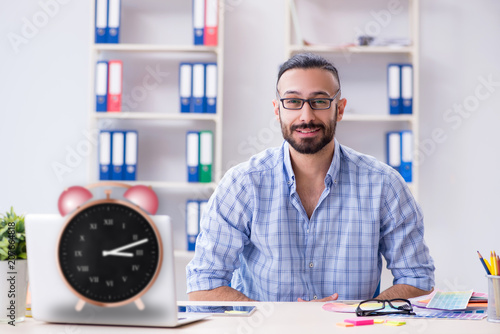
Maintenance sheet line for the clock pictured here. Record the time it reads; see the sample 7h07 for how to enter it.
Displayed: 3h12
